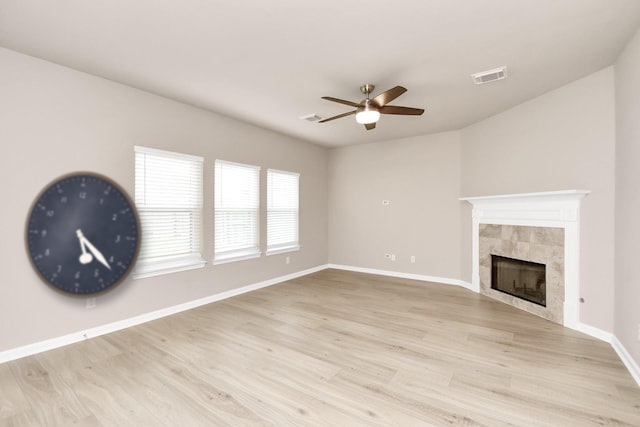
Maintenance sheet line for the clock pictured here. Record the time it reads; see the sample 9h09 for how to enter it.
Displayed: 5h22
